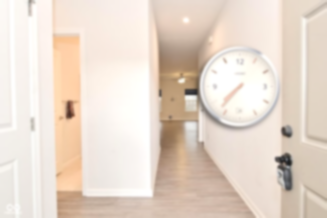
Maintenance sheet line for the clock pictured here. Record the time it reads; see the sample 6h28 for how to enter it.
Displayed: 7h37
